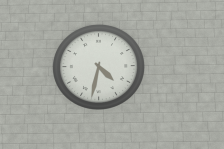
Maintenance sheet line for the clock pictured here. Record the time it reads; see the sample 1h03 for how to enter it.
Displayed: 4h32
